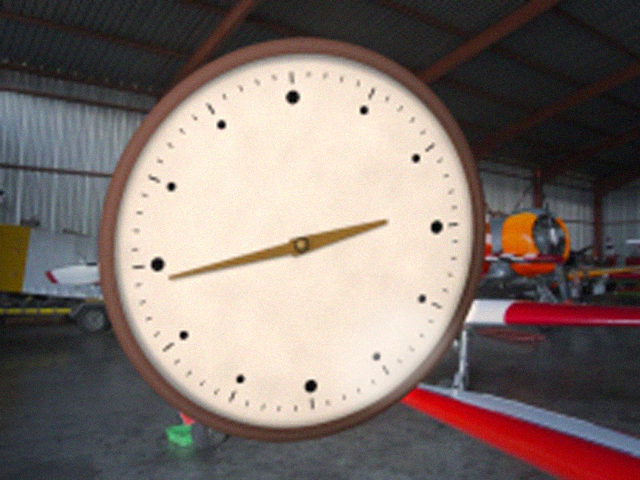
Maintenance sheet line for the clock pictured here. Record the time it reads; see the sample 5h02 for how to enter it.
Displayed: 2h44
